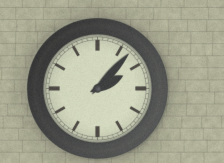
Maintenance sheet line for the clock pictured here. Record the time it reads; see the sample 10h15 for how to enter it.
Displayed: 2h07
